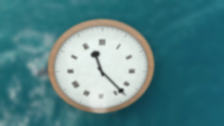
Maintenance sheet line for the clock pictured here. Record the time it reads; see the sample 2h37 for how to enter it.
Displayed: 11h23
